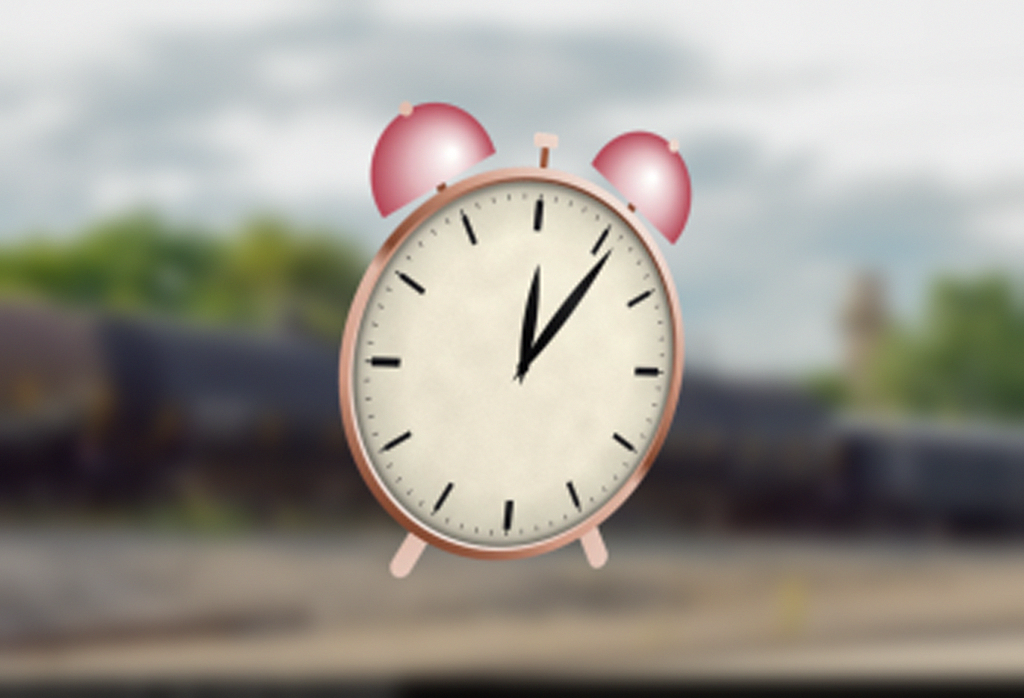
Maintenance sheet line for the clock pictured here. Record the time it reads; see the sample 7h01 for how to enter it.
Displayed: 12h06
